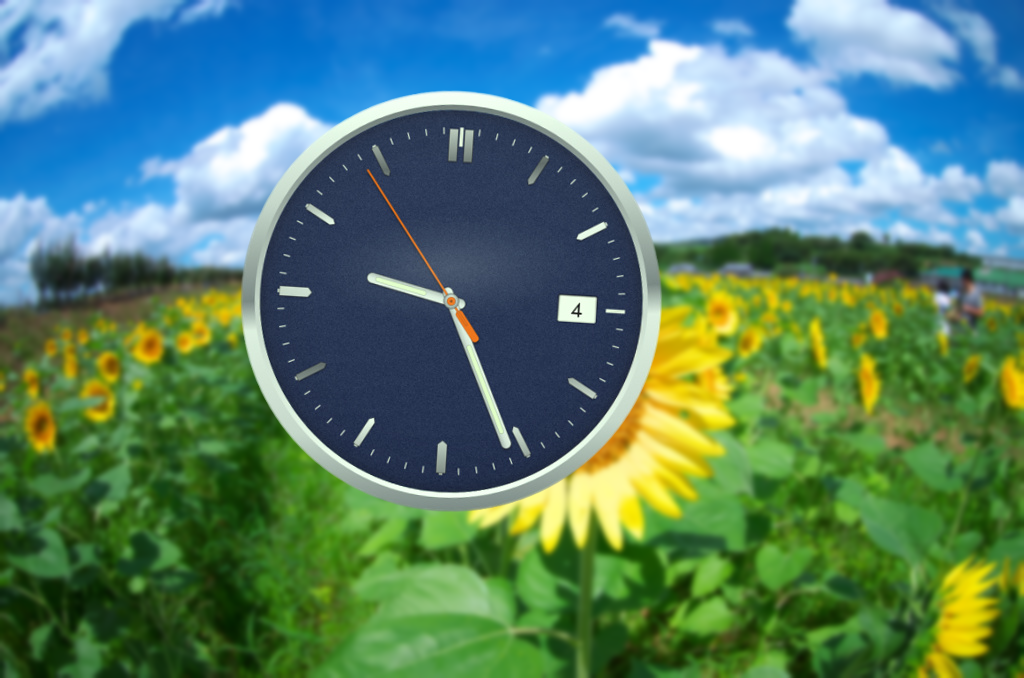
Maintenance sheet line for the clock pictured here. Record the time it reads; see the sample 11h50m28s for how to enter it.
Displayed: 9h25m54s
